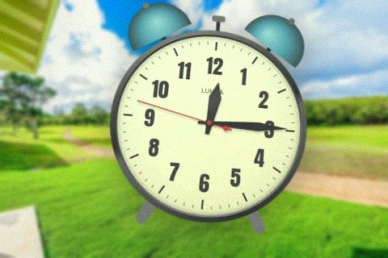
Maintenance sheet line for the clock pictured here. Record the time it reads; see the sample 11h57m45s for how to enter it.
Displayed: 12h14m47s
